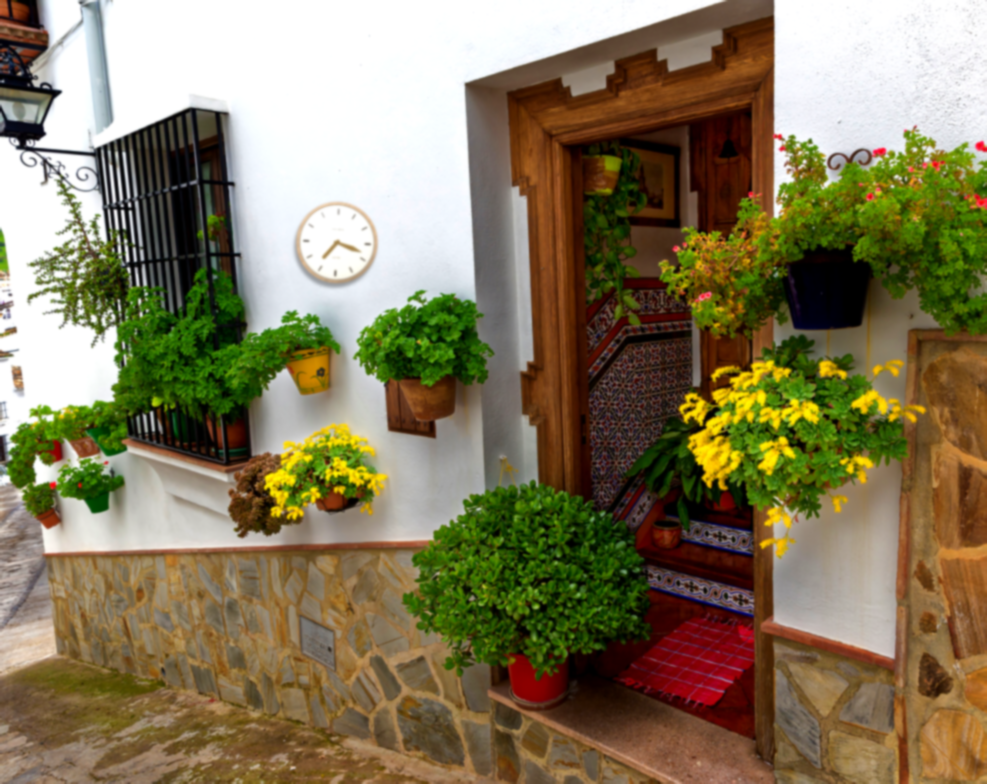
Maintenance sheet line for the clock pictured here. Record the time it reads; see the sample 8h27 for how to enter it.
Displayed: 7h18
